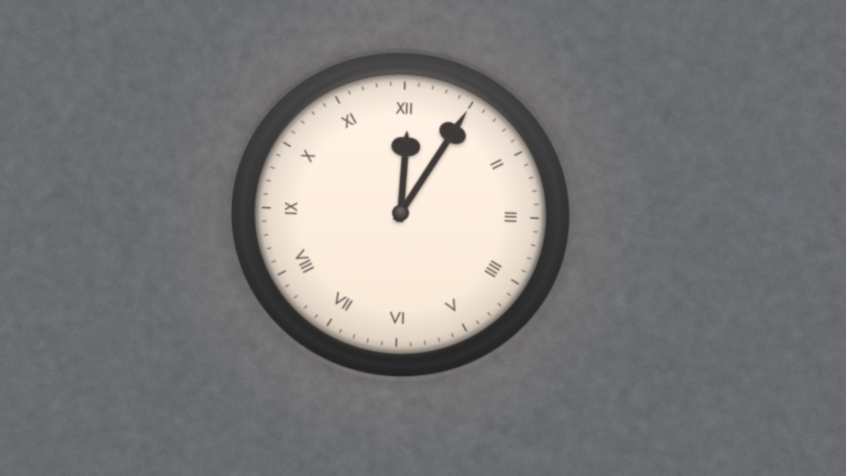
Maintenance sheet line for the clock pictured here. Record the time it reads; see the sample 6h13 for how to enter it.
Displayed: 12h05
